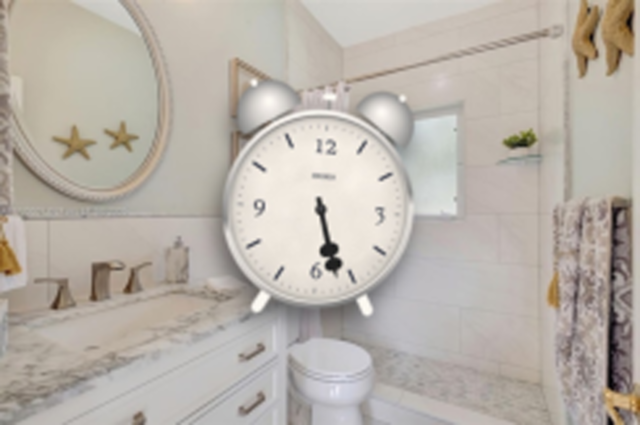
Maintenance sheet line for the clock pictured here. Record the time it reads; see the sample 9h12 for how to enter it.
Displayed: 5h27
